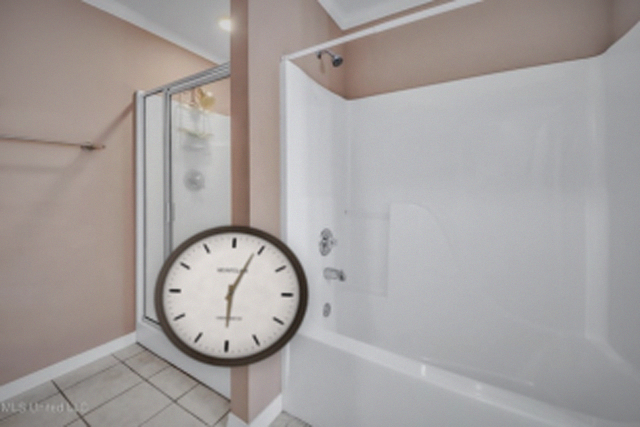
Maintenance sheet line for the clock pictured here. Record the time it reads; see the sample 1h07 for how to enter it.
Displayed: 6h04
